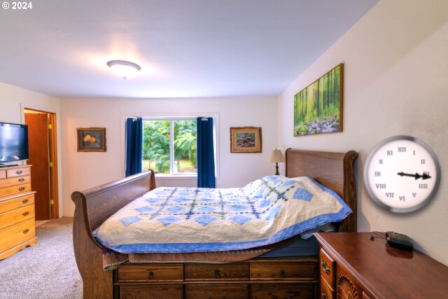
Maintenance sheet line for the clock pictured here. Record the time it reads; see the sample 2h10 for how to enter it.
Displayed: 3h16
